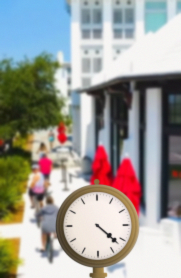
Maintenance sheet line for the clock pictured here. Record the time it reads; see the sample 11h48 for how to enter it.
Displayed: 4h22
